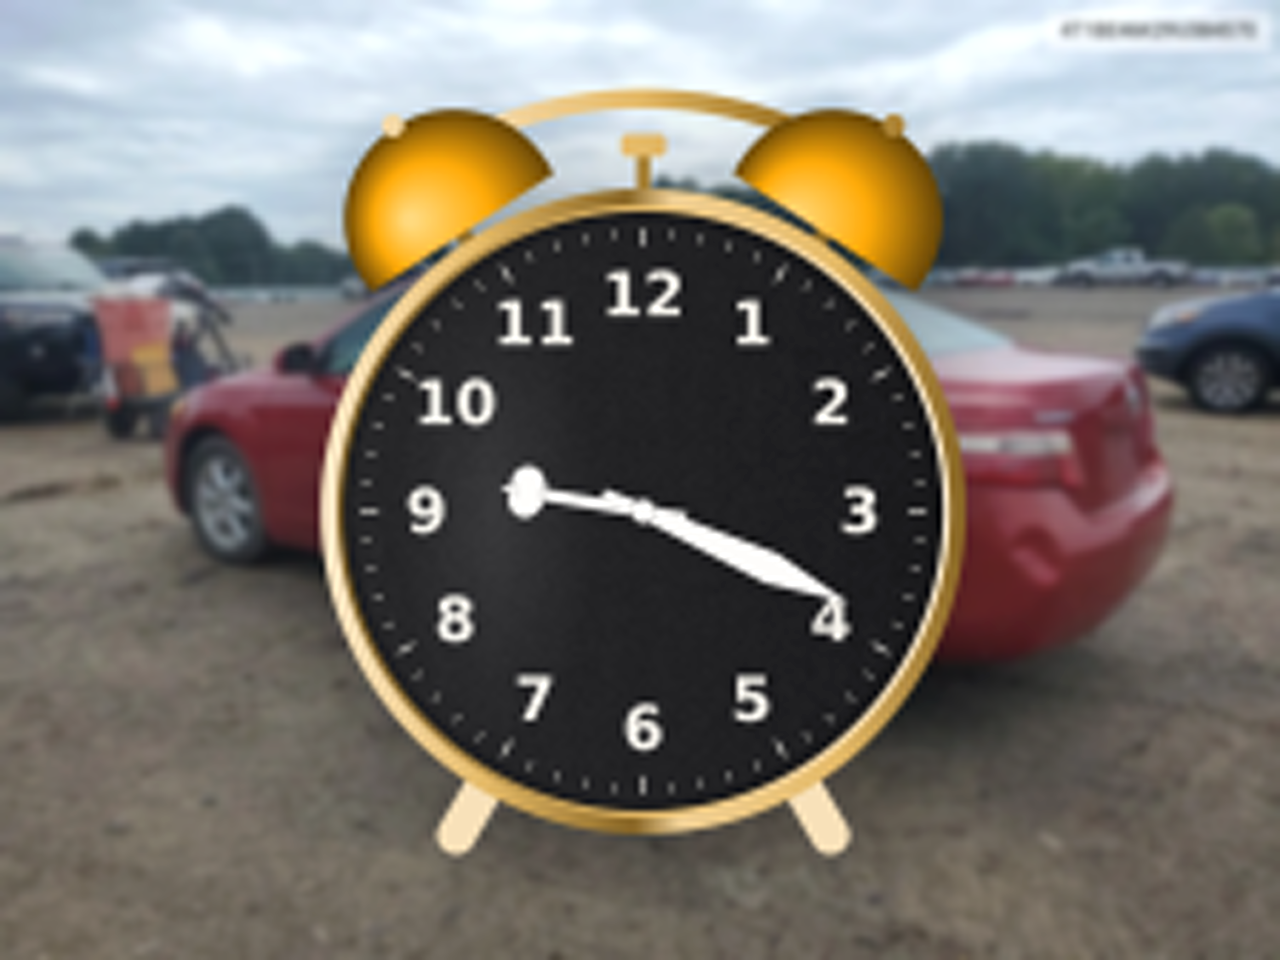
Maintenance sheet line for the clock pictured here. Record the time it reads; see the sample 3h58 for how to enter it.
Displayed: 9h19
